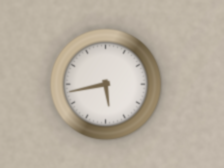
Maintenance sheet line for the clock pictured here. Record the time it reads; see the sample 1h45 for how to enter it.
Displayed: 5h43
